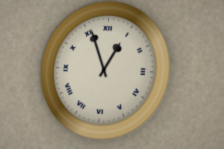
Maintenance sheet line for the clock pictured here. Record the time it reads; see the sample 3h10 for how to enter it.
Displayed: 12h56
